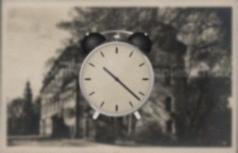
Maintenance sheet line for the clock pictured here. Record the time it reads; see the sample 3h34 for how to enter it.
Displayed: 10h22
